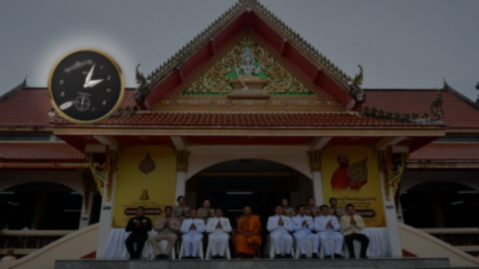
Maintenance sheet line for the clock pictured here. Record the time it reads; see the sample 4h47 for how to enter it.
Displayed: 2h02
